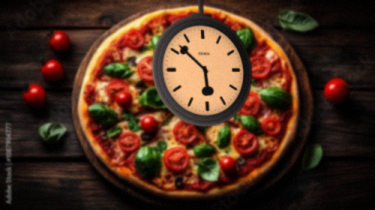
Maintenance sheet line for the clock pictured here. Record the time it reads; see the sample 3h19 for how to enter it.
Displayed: 5h52
